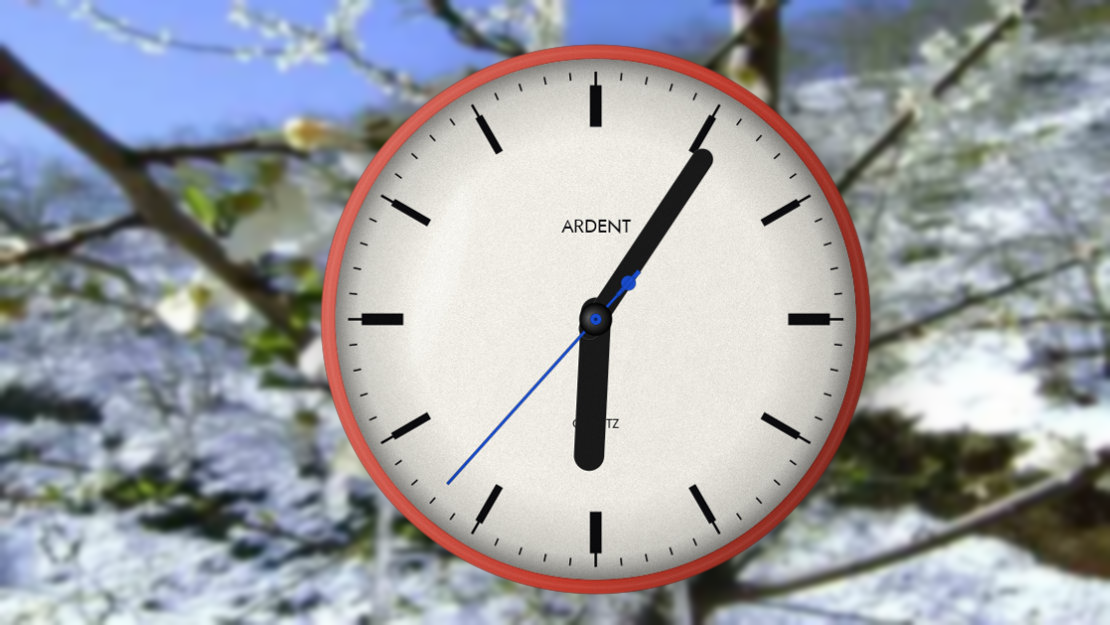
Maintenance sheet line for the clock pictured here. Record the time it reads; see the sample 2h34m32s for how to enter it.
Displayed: 6h05m37s
